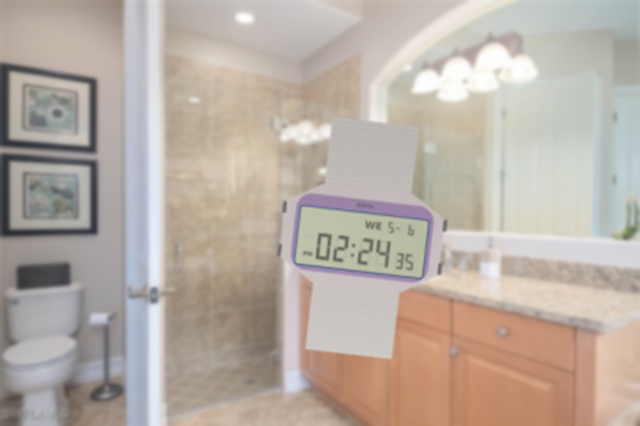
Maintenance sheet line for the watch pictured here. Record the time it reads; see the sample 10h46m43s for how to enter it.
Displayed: 2h24m35s
